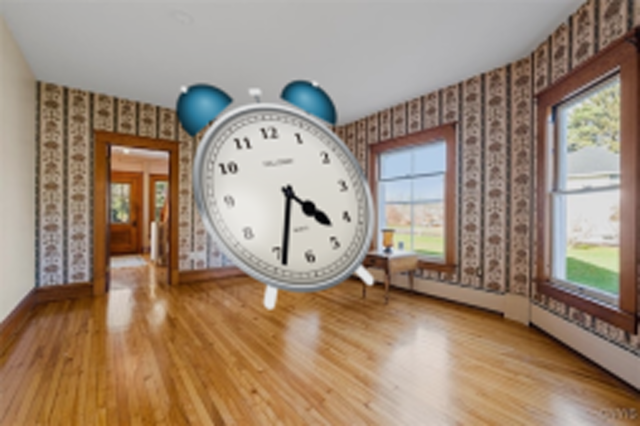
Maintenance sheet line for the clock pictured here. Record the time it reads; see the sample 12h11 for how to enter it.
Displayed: 4h34
